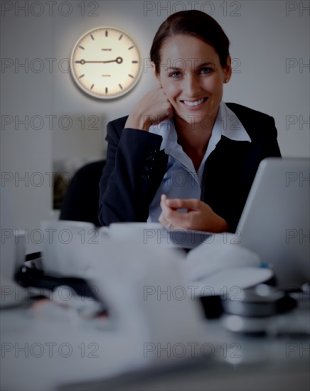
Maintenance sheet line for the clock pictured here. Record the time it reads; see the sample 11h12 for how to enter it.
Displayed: 2h45
